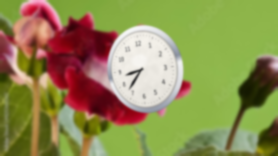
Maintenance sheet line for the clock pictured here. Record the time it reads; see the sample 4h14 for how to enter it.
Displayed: 8h37
